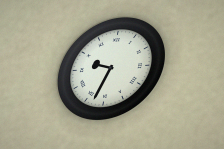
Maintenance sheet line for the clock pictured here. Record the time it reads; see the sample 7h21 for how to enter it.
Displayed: 9h33
